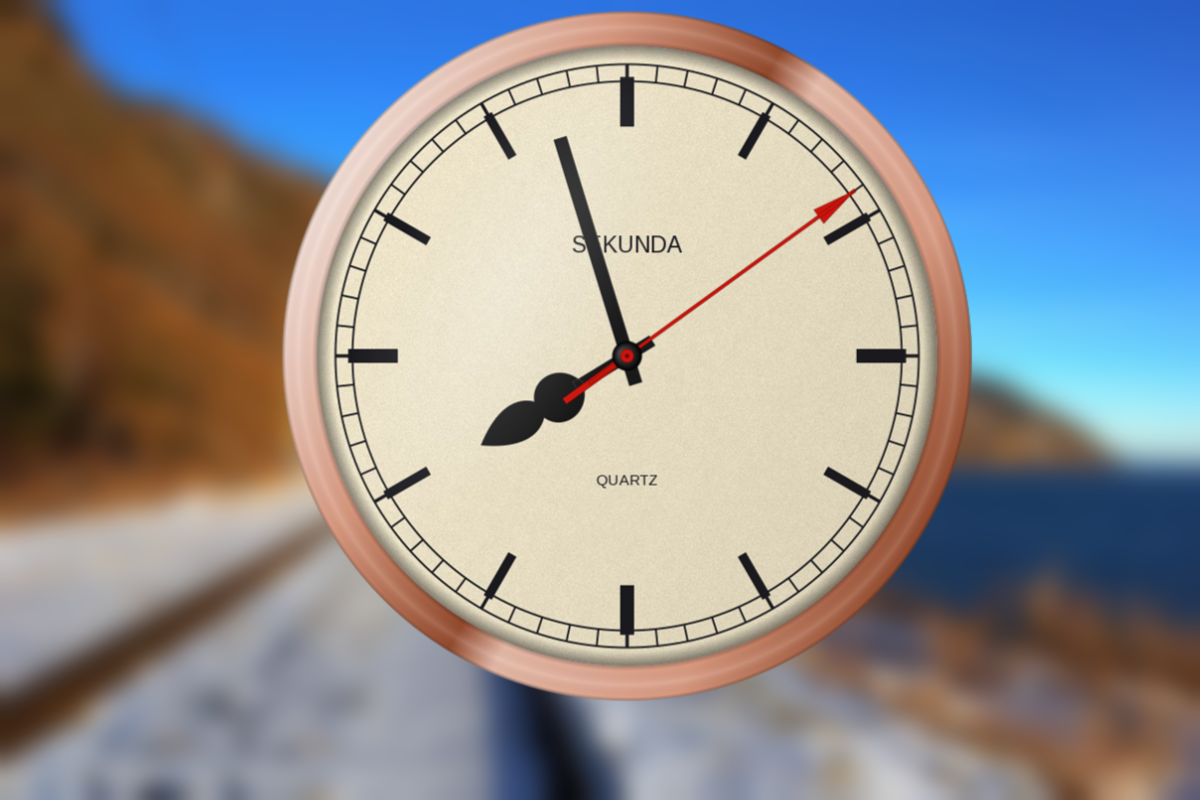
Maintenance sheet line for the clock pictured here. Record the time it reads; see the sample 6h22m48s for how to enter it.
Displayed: 7h57m09s
